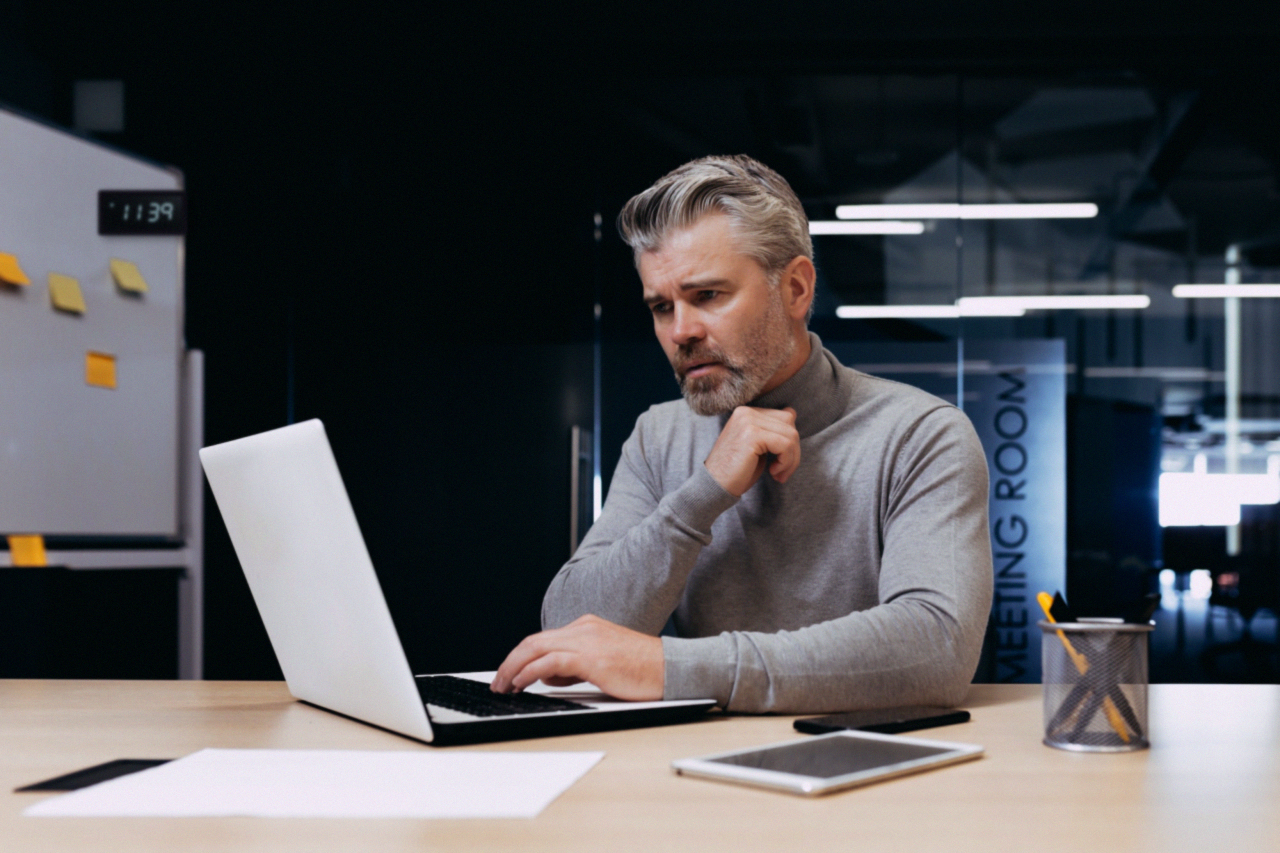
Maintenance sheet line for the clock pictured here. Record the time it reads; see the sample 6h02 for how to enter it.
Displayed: 11h39
